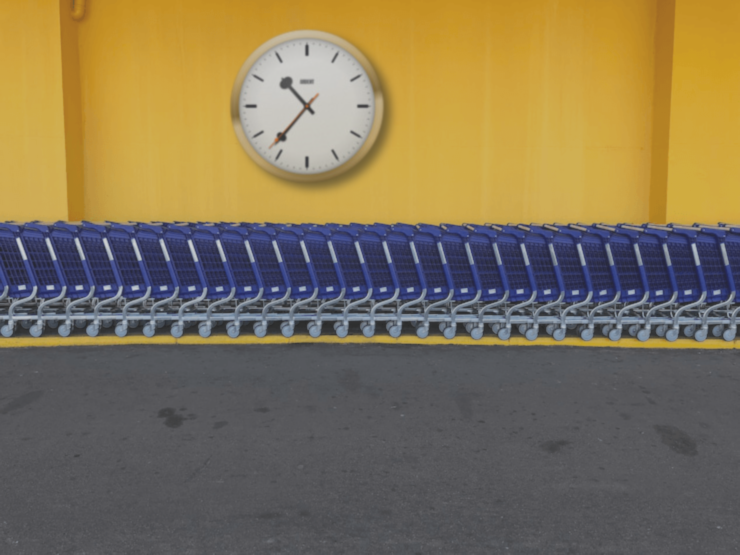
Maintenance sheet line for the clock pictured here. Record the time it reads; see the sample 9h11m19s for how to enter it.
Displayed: 10h36m37s
